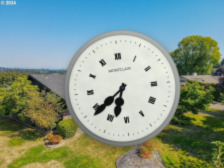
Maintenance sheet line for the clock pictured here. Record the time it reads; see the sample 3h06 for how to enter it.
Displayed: 6h39
